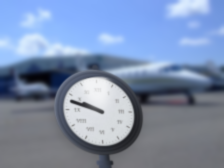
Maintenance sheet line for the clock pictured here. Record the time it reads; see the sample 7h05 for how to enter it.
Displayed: 9h48
